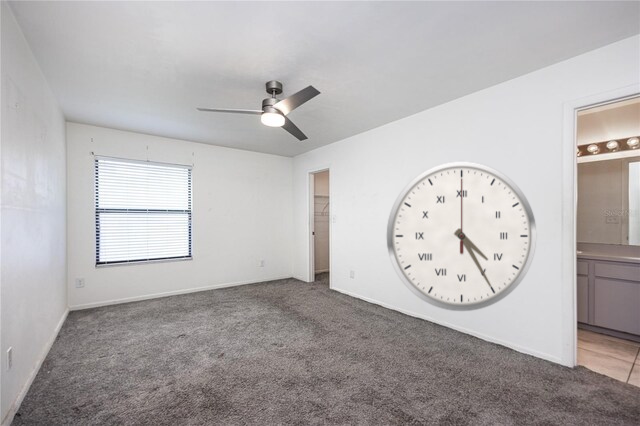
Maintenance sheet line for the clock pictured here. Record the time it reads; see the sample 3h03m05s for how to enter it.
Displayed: 4h25m00s
